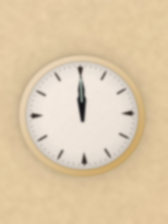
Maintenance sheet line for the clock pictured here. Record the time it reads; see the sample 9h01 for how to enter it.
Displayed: 12h00
